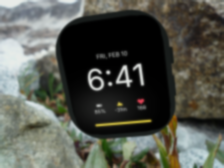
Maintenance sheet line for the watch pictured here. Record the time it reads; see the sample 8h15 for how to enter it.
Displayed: 6h41
